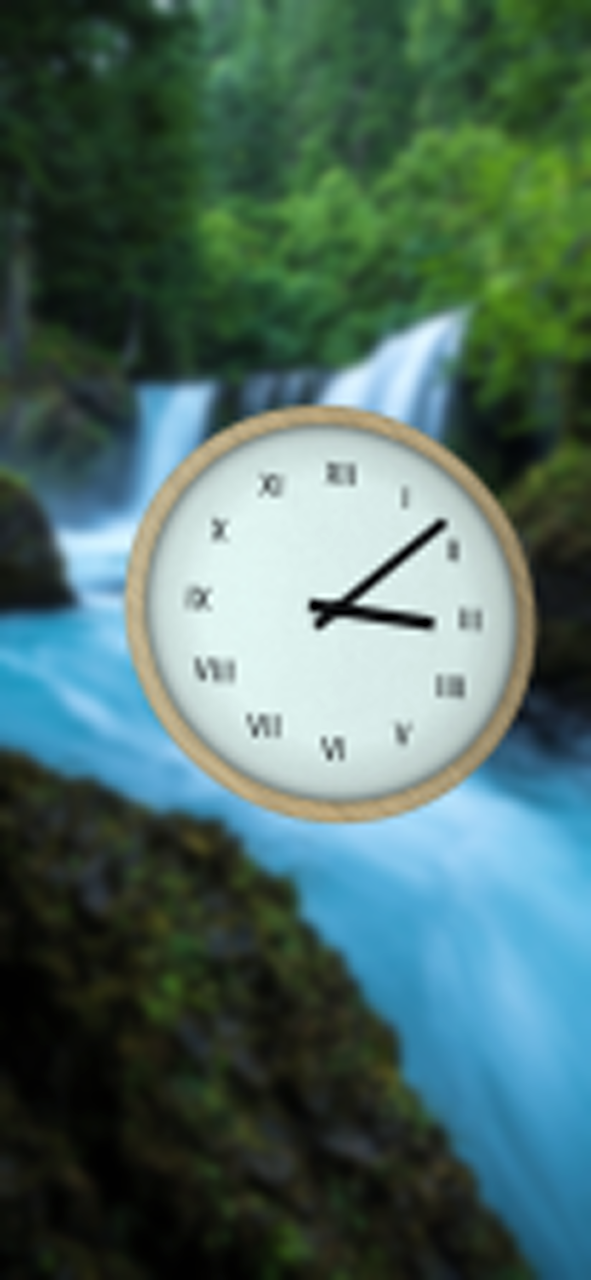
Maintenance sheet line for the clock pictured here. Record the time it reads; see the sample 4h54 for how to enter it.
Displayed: 3h08
